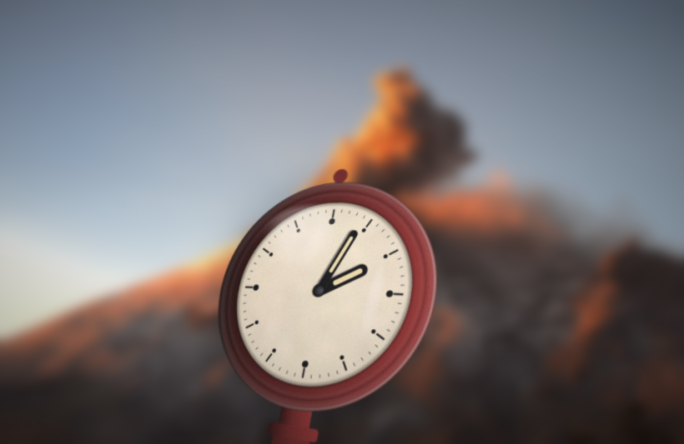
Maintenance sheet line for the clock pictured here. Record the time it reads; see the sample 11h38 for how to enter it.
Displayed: 2h04
